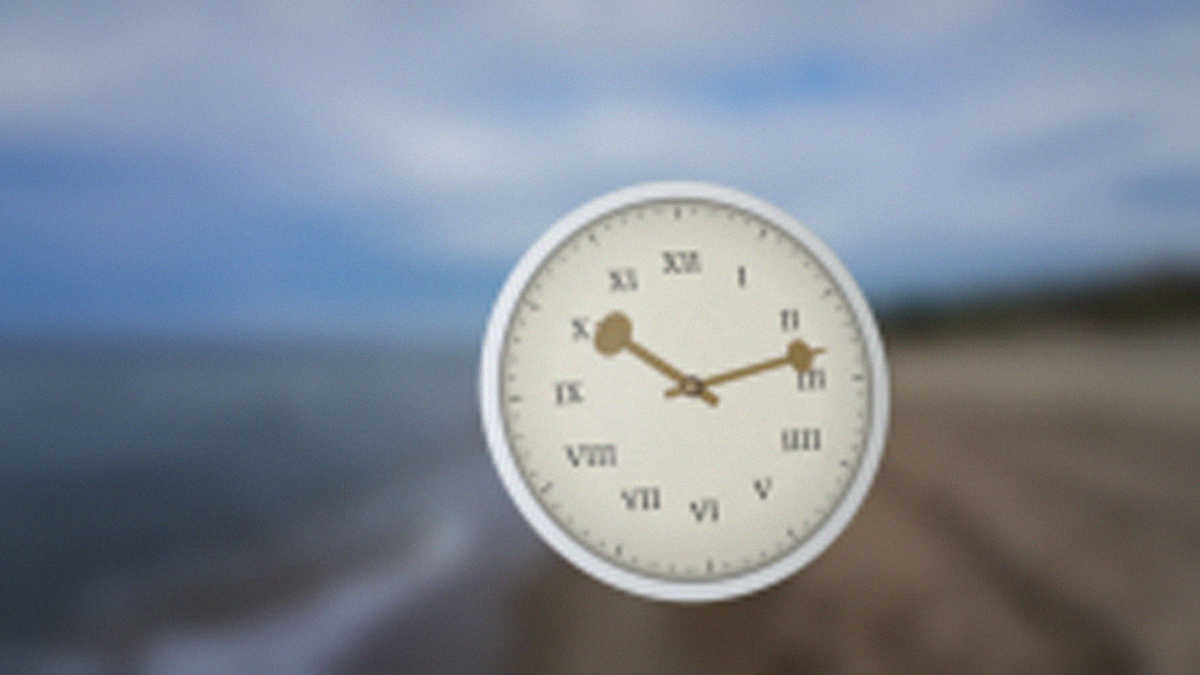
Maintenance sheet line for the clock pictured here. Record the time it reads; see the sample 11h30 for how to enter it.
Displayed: 10h13
